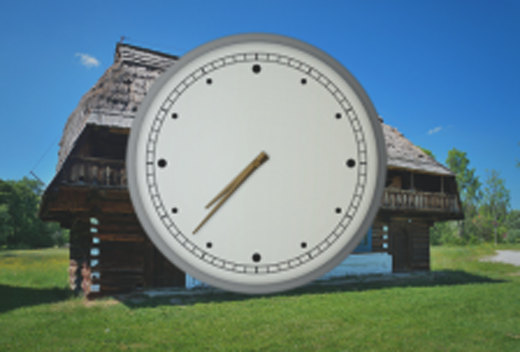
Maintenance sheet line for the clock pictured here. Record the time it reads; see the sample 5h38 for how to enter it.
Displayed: 7h37
